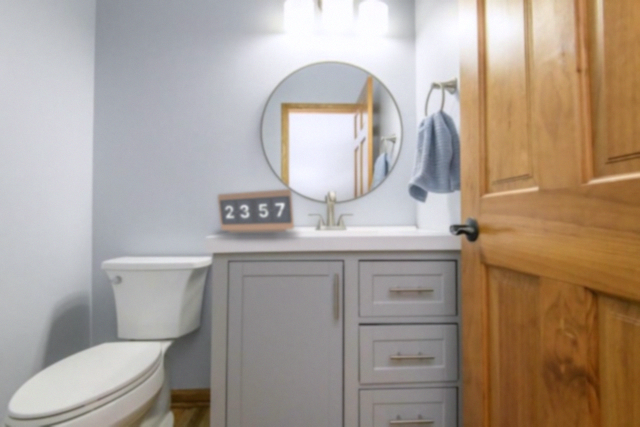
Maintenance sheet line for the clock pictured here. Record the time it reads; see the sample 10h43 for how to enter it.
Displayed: 23h57
